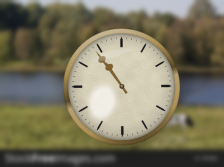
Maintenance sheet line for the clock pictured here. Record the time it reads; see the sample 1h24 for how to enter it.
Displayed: 10h54
